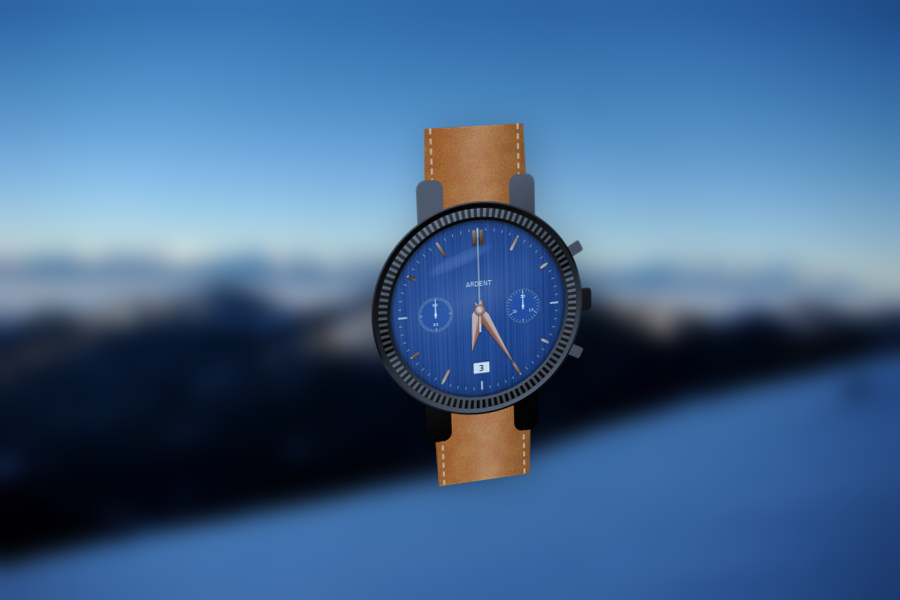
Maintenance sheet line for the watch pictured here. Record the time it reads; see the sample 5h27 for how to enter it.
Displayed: 6h25
